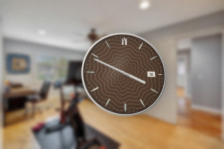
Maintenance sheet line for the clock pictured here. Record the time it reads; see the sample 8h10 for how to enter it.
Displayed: 3h49
